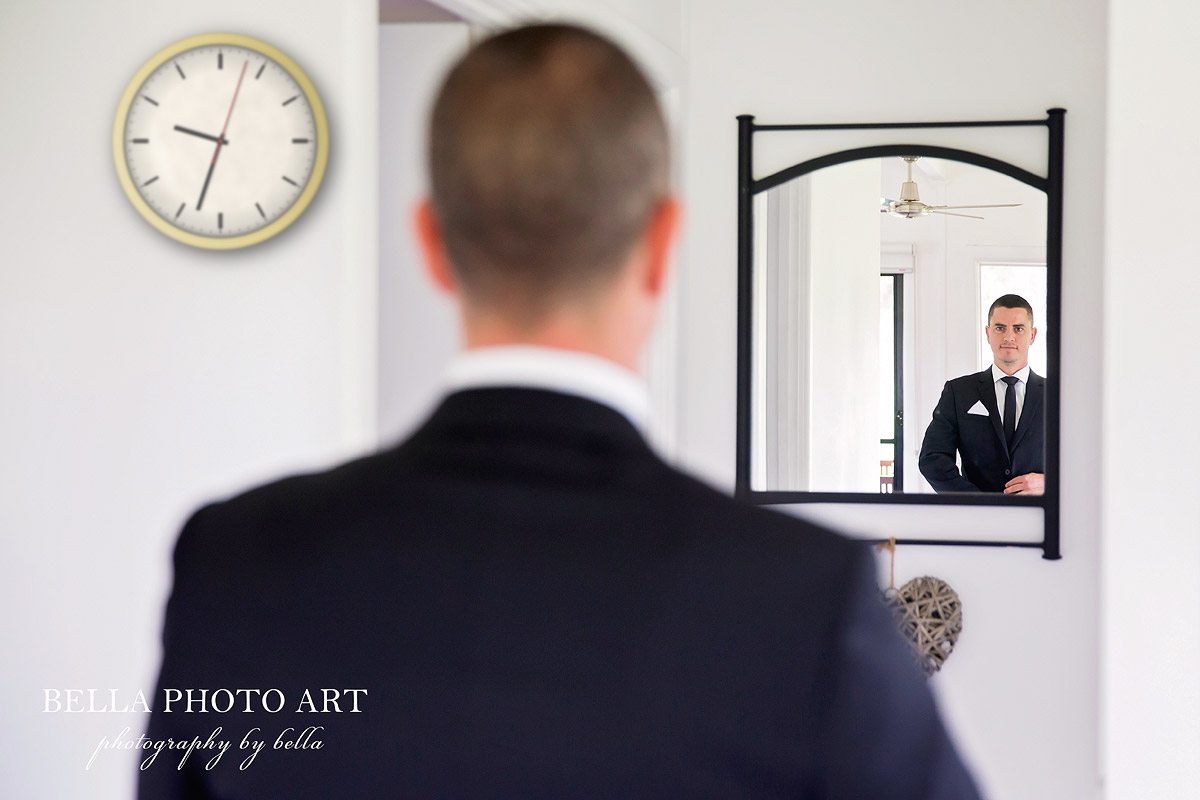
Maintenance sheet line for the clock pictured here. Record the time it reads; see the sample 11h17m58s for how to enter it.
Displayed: 9h33m03s
